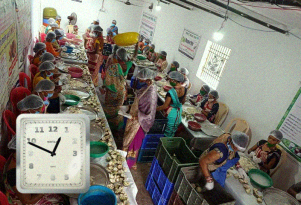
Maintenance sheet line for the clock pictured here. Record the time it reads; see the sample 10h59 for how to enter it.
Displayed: 12h49
